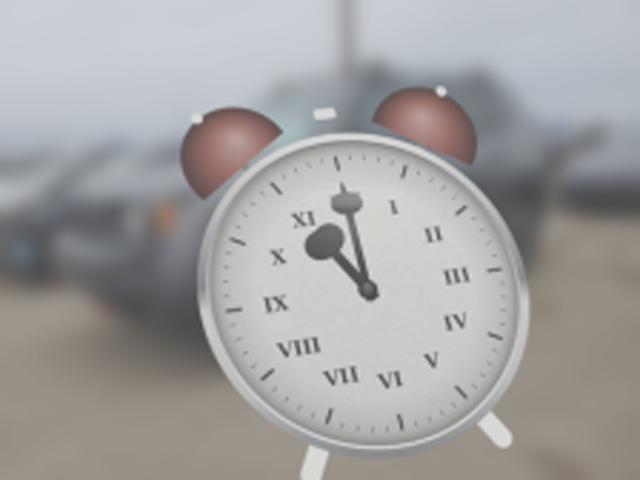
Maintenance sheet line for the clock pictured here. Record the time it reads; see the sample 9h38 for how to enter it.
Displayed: 11h00
